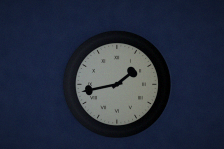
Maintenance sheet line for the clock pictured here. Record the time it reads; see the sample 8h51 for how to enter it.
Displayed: 1h43
